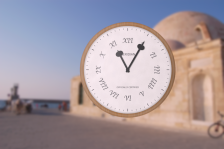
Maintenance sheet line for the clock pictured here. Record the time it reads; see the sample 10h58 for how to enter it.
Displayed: 11h05
